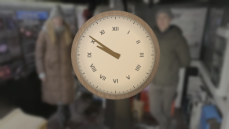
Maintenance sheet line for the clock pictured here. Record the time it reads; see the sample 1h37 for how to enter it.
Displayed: 9h51
